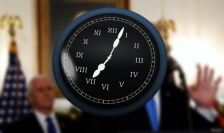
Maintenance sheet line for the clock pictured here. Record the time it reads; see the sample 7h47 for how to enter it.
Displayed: 7h03
